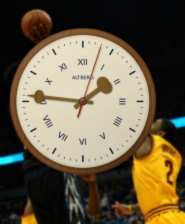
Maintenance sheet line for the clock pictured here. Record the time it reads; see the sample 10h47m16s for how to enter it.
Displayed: 1h46m03s
